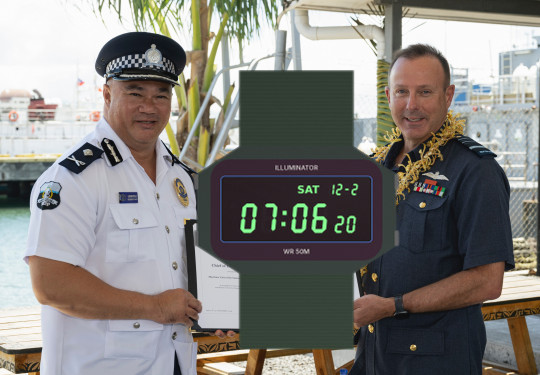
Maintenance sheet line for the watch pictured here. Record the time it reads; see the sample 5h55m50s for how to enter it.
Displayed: 7h06m20s
